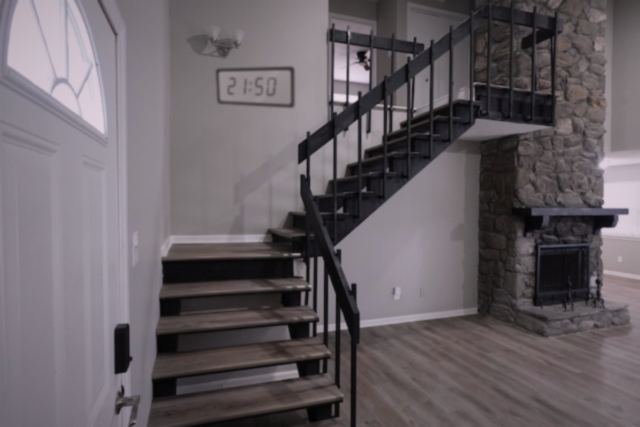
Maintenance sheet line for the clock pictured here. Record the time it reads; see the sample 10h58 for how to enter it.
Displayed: 21h50
